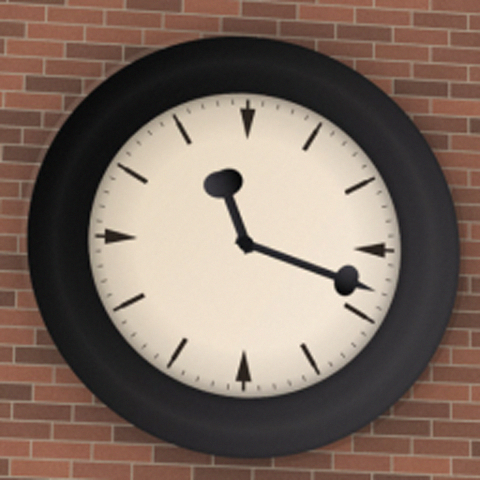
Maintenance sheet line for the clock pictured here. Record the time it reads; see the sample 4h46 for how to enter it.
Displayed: 11h18
